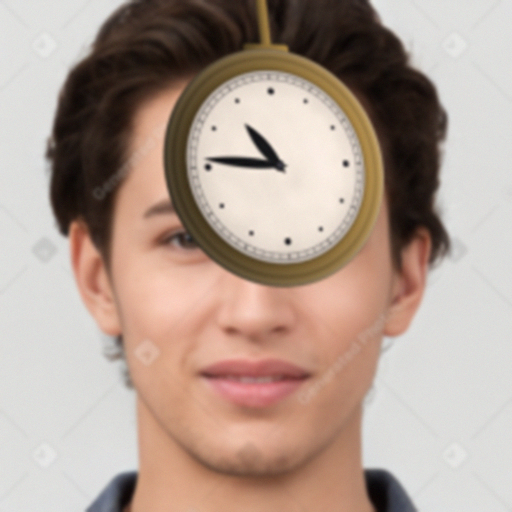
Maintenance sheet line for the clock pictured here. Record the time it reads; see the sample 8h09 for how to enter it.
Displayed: 10h46
